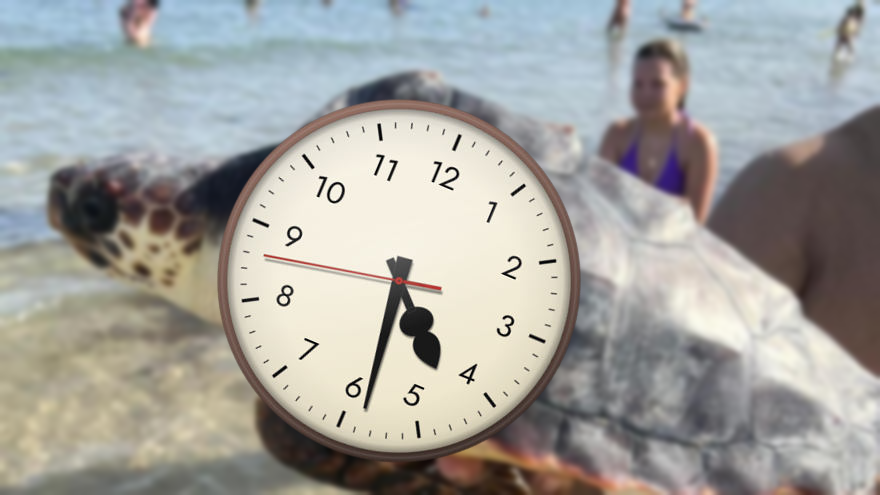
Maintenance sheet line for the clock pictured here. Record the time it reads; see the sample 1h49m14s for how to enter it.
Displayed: 4h28m43s
